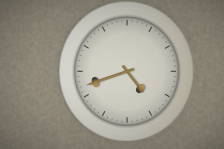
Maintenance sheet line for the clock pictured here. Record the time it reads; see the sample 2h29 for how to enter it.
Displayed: 4h42
